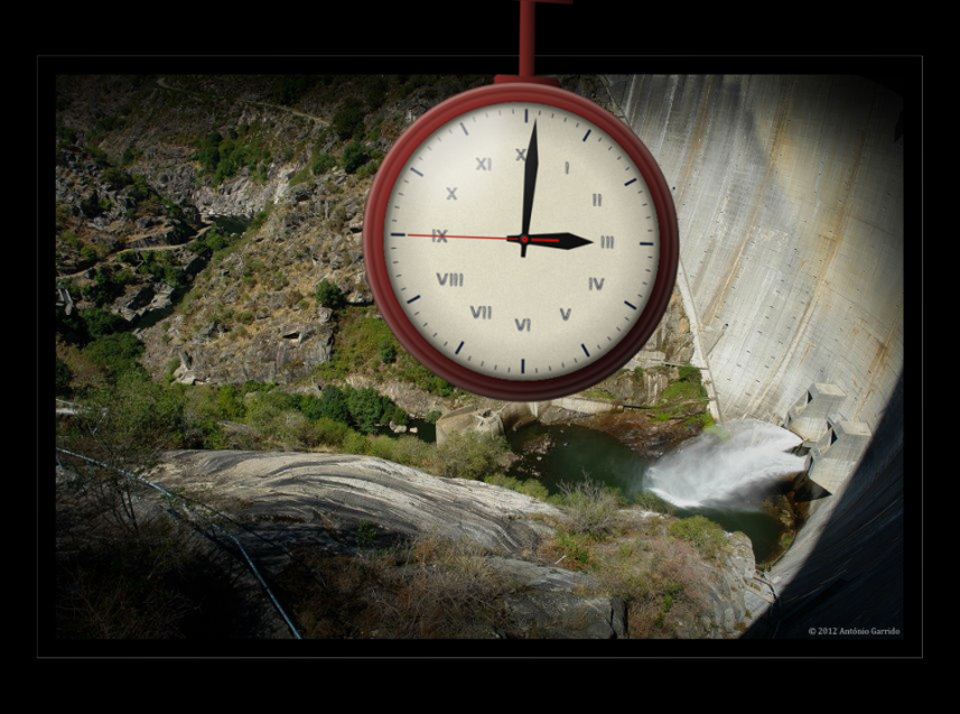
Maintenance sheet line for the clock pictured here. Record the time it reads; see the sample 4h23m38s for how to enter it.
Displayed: 3h00m45s
